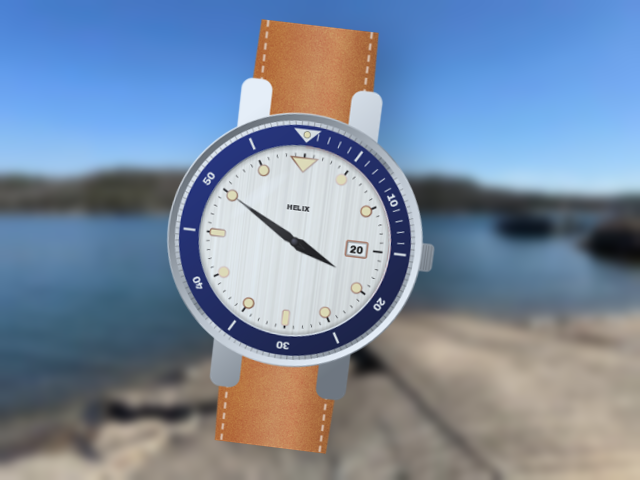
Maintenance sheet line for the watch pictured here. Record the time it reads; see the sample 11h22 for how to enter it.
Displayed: 3h50
